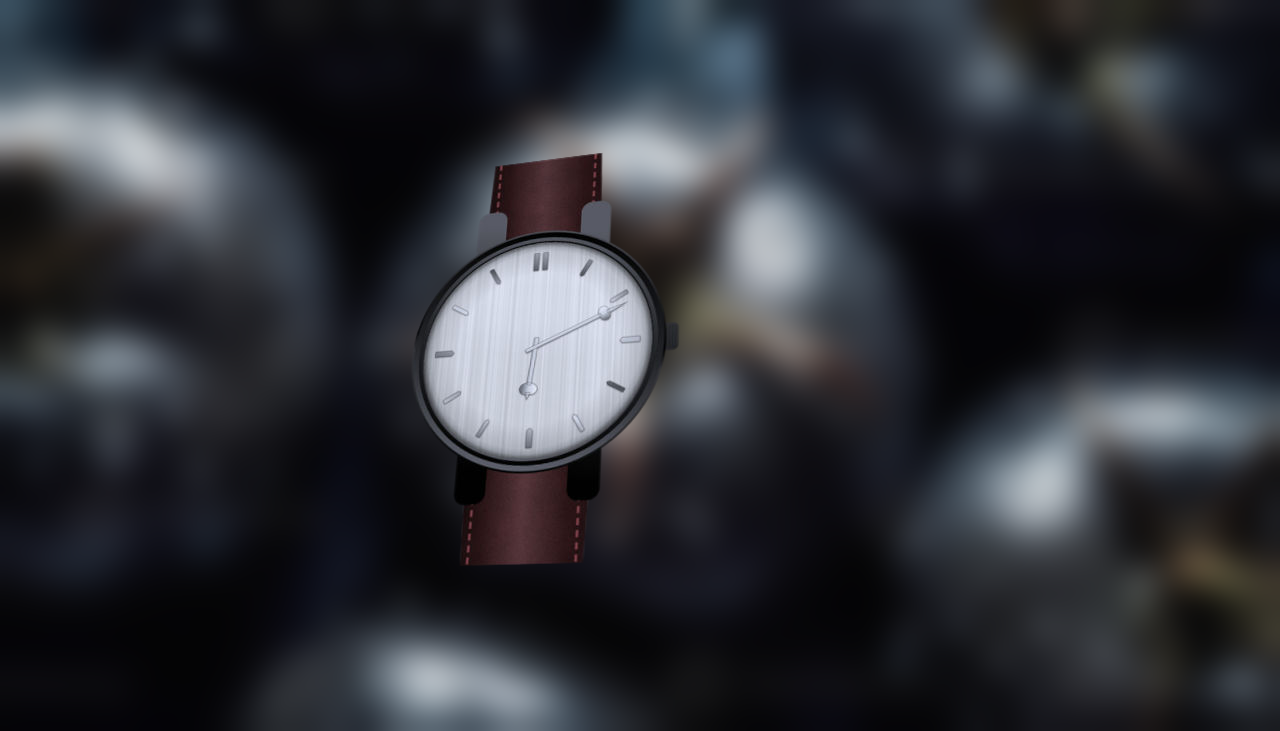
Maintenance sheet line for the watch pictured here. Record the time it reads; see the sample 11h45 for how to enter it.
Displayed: 6h11
